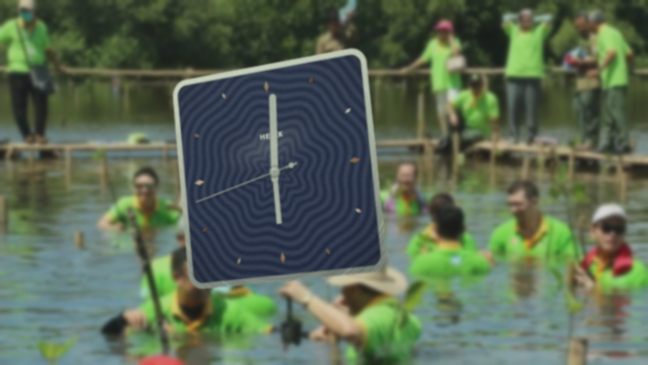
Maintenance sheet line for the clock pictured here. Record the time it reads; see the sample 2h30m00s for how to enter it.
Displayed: 6h00m43s
